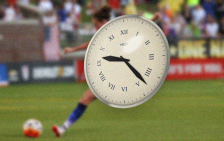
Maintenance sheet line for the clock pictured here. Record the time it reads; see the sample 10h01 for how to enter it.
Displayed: 9h23
